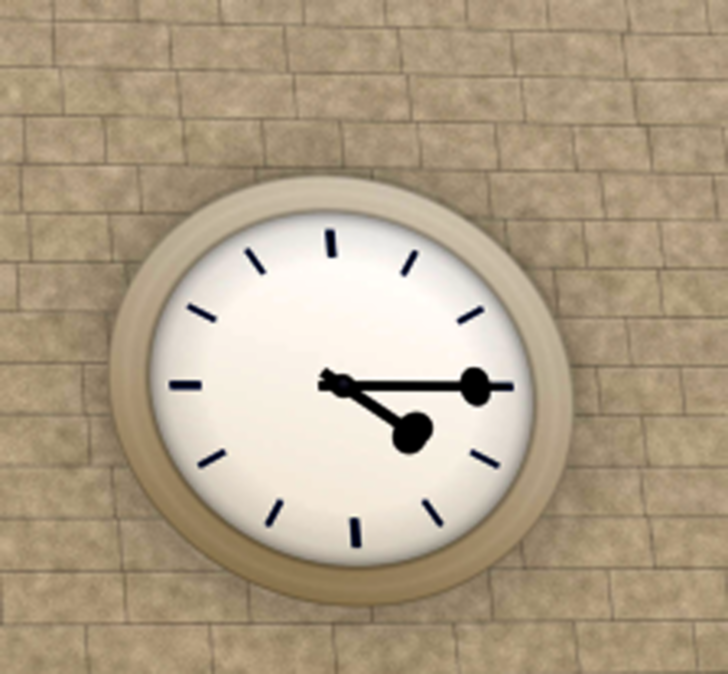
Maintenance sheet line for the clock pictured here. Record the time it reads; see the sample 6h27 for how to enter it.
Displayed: 4h15
